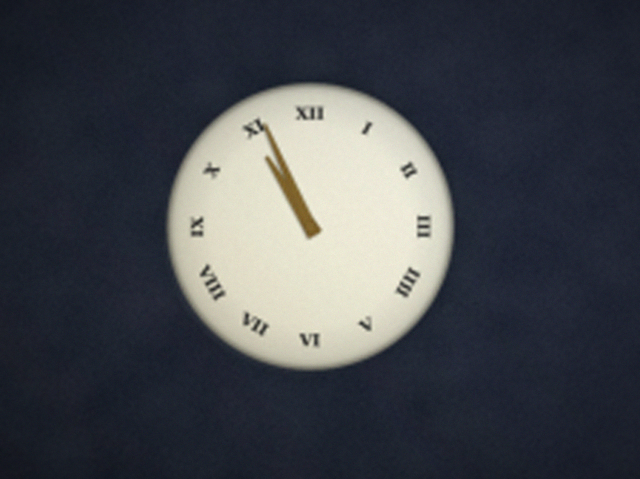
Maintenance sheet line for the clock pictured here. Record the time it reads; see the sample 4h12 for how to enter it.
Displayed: 10h56
